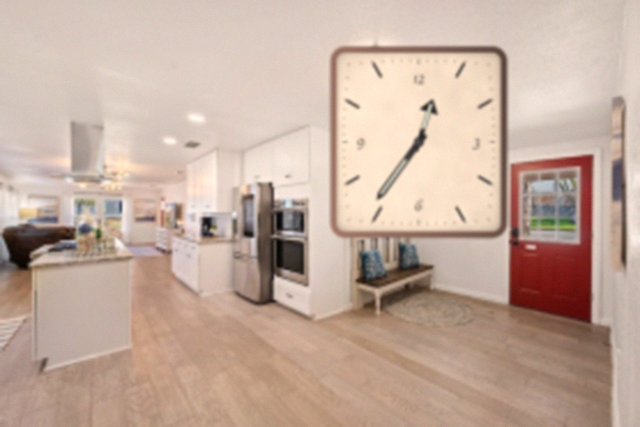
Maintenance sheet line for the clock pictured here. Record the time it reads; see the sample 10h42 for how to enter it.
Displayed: 12h36
